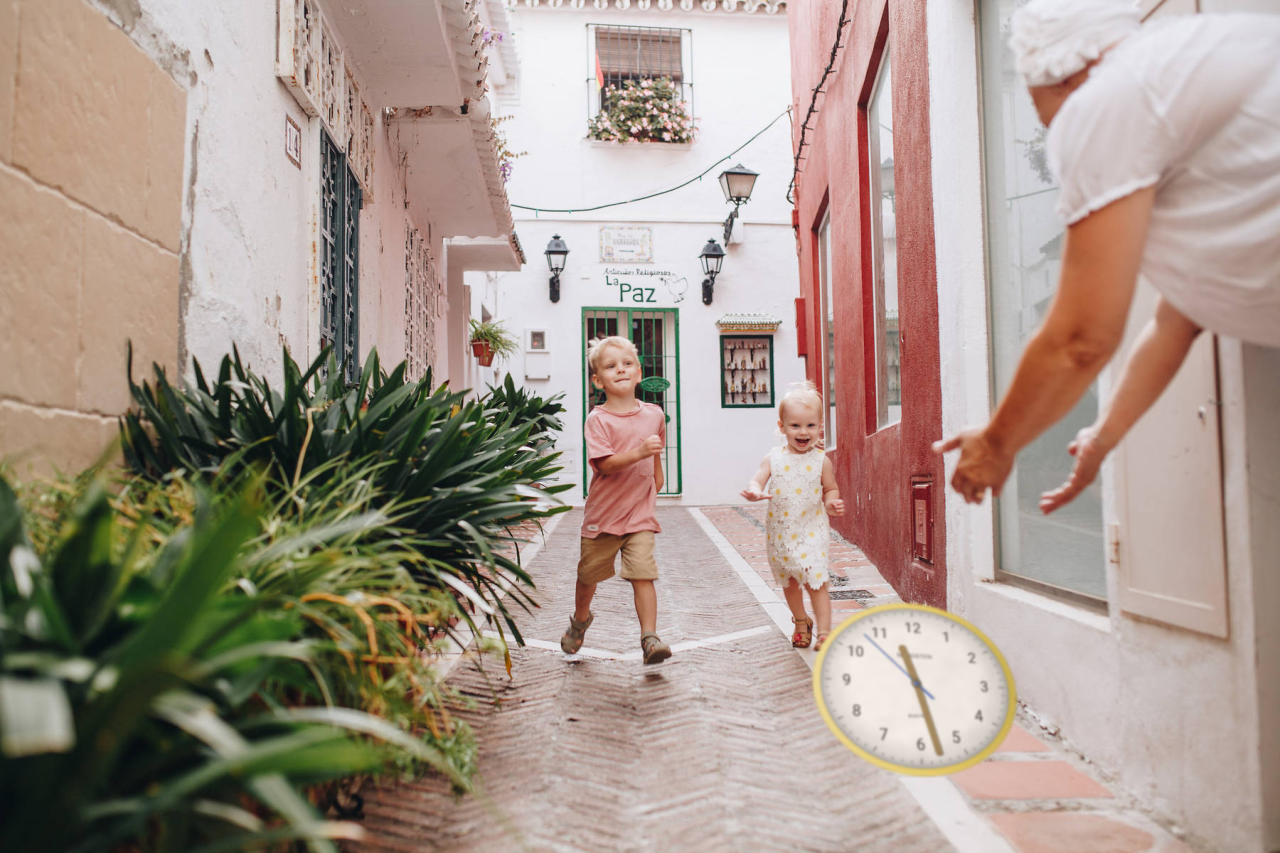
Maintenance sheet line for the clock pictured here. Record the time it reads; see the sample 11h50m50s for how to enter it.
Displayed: 11h27m53s
